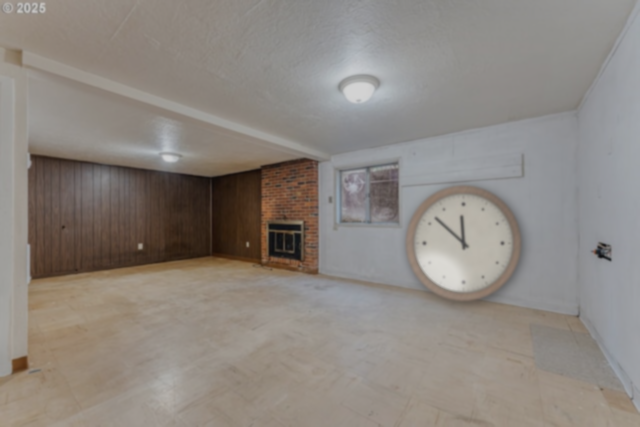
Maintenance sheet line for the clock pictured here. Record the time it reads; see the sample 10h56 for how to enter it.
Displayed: 11h52
